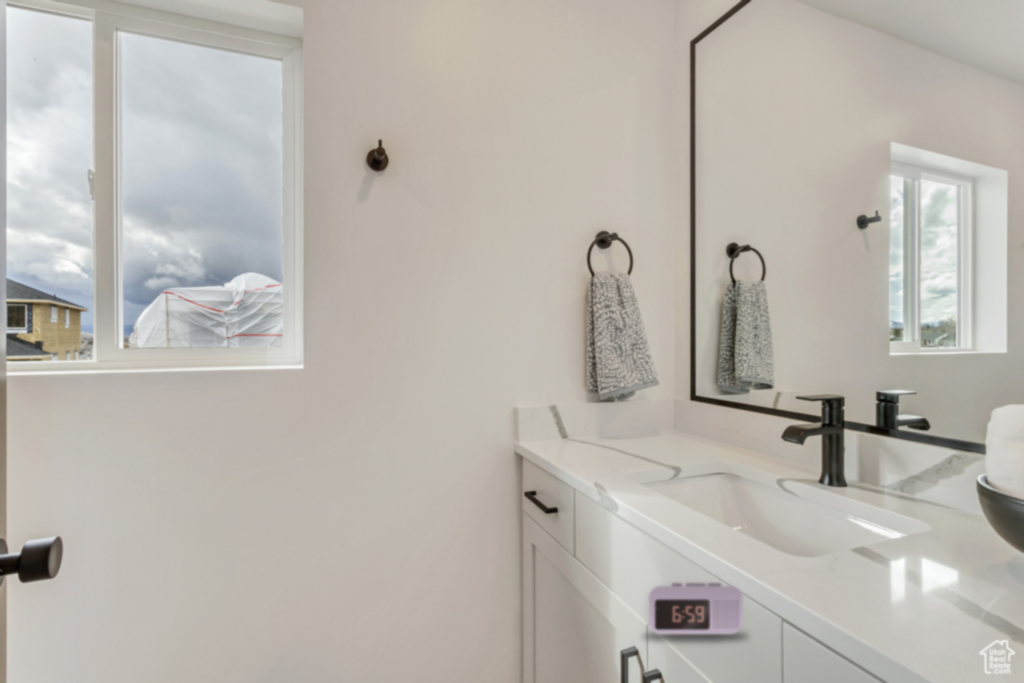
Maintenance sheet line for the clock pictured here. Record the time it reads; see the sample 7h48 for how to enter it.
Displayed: 6h59
